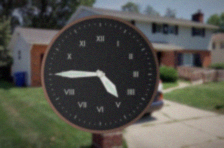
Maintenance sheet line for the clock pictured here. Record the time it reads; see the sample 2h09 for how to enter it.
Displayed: 4h45
